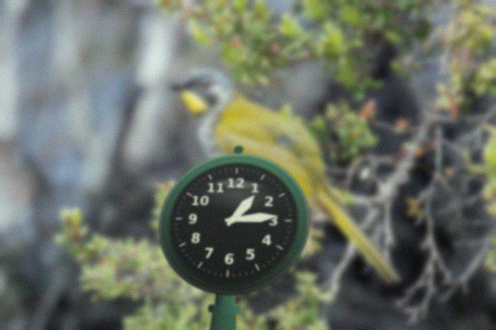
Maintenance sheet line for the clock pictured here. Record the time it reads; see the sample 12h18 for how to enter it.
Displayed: 1h14
